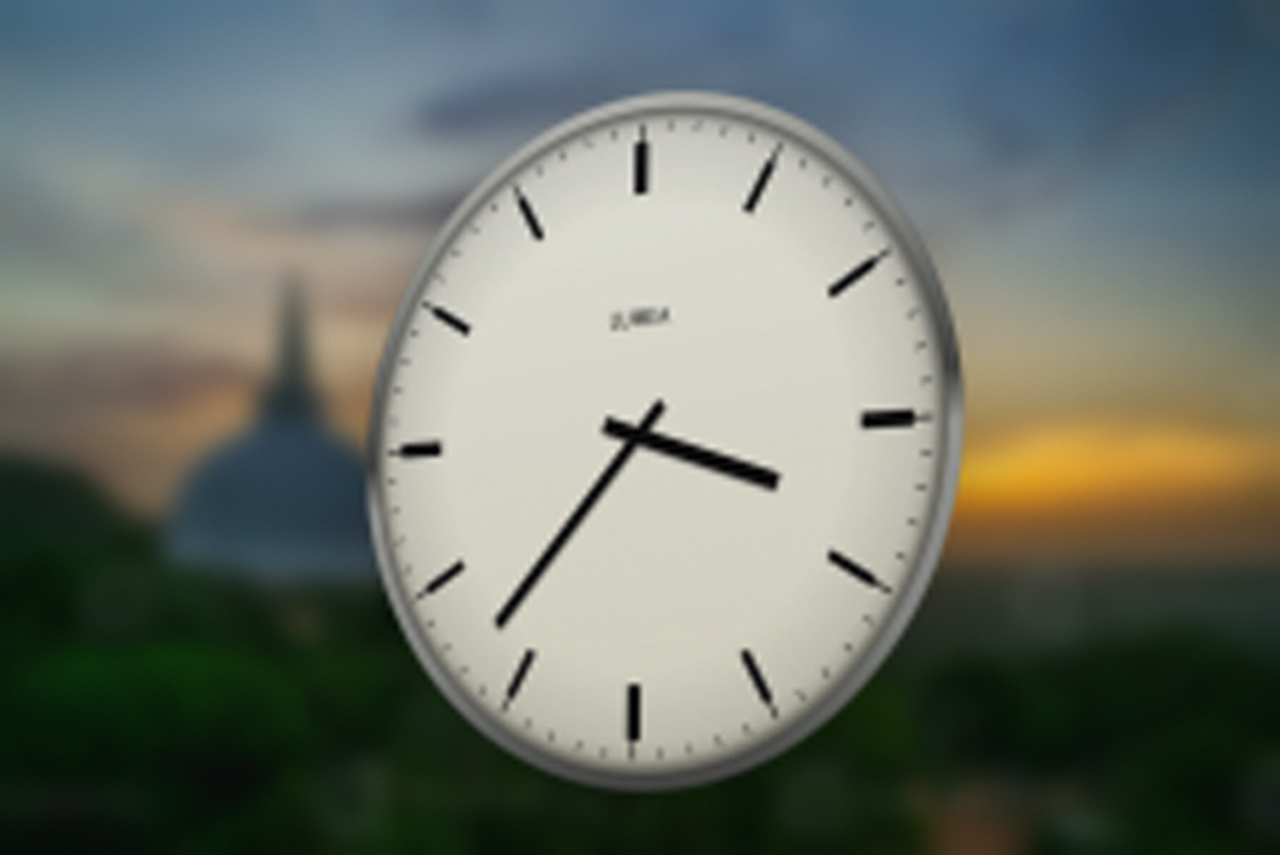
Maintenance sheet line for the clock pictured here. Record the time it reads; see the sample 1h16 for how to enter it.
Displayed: 3h37
